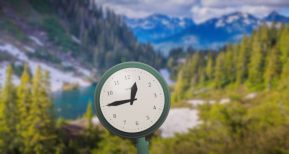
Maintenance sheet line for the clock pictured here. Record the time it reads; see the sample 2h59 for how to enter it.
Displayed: 12h45
